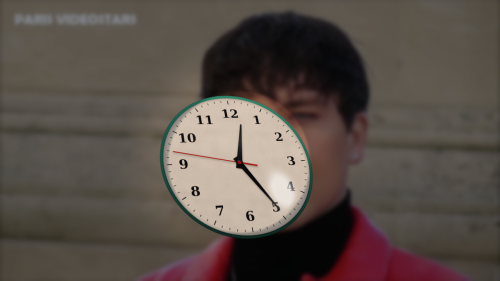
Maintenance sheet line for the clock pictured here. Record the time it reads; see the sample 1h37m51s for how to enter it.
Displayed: 12h24m47s
